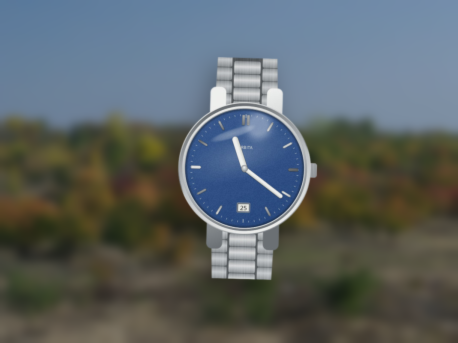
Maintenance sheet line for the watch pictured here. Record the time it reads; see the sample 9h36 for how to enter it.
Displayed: 11h21
